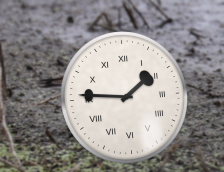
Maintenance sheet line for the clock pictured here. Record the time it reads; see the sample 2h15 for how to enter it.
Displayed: 1h46
